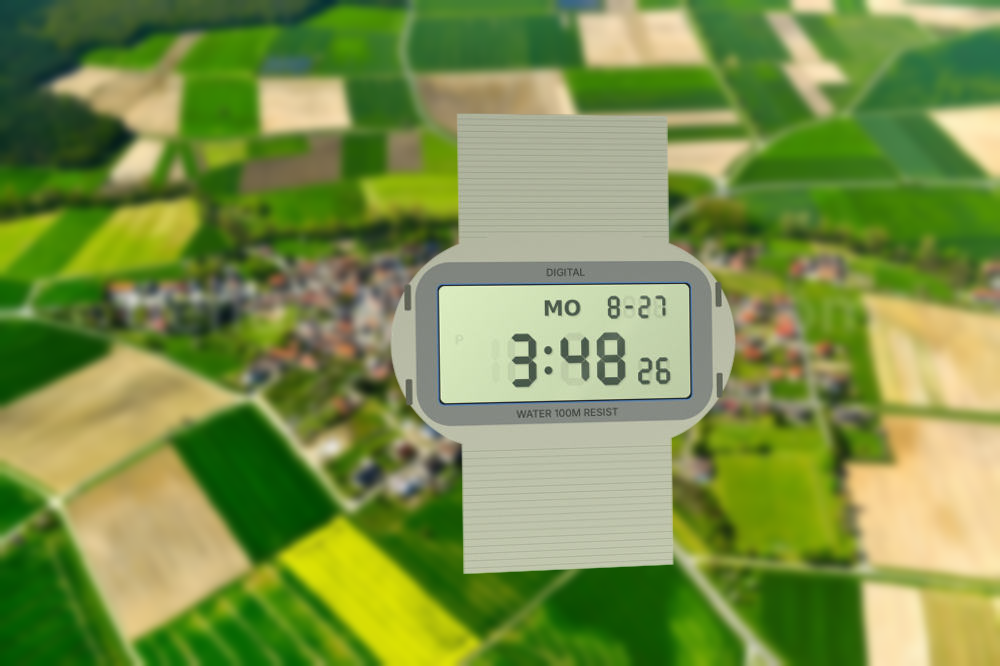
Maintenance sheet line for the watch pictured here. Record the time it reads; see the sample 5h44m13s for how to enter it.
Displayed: 3h48m26s
